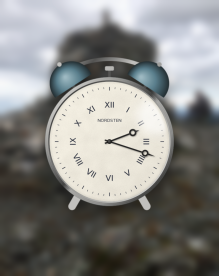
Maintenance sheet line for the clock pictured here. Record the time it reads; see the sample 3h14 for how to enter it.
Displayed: 2h18
